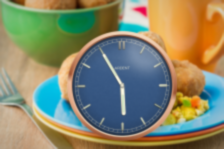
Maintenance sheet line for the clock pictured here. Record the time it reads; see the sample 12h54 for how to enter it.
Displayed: 5h55
